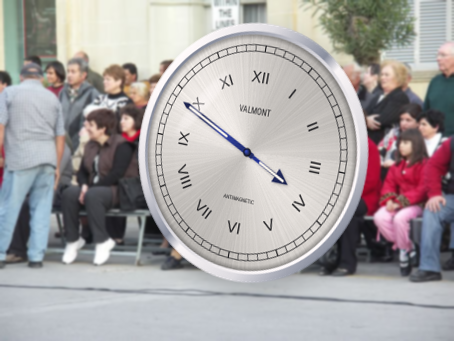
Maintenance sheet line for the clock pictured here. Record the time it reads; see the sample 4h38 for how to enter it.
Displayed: 3h49
